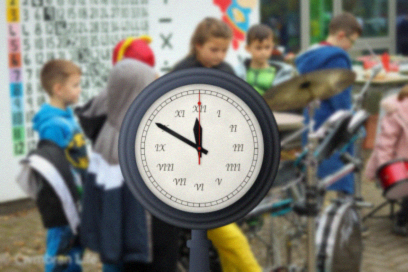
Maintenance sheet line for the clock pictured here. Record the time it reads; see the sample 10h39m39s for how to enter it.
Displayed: 11h50m00s
